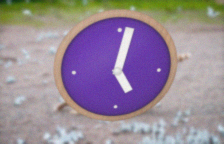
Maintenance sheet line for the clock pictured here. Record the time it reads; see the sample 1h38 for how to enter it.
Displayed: 5h02
